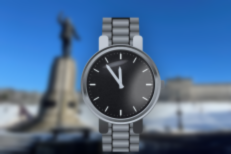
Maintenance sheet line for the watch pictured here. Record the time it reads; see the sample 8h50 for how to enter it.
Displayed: 11h54
